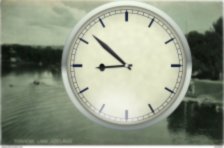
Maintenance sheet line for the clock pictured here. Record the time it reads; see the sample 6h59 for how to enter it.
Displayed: 8h52
